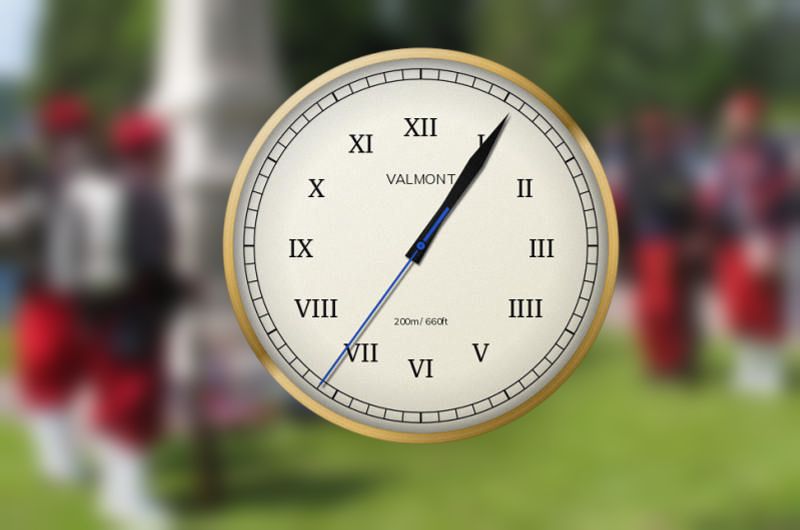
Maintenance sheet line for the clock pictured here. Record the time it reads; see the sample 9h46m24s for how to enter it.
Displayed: 1h05m36s
